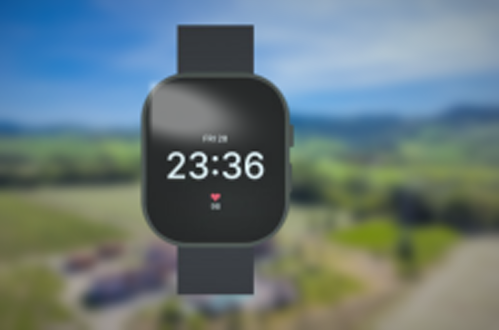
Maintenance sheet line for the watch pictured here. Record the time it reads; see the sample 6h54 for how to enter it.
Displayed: 23h36
